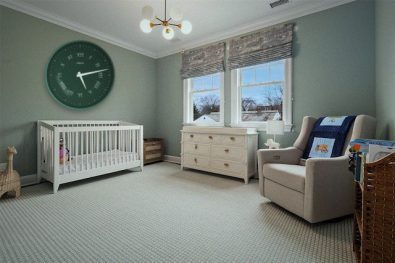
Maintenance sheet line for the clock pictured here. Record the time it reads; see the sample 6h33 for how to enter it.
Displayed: 5h13
